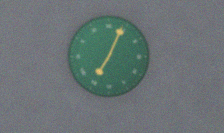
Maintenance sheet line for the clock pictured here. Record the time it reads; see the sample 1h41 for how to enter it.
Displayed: 7h04
